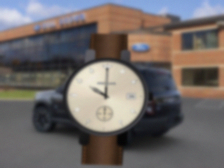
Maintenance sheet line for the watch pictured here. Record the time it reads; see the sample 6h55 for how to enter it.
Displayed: 10h00
